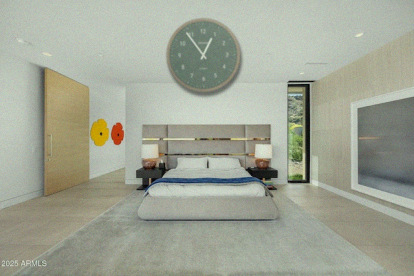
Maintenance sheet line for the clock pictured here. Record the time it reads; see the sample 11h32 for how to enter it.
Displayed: 12h54
